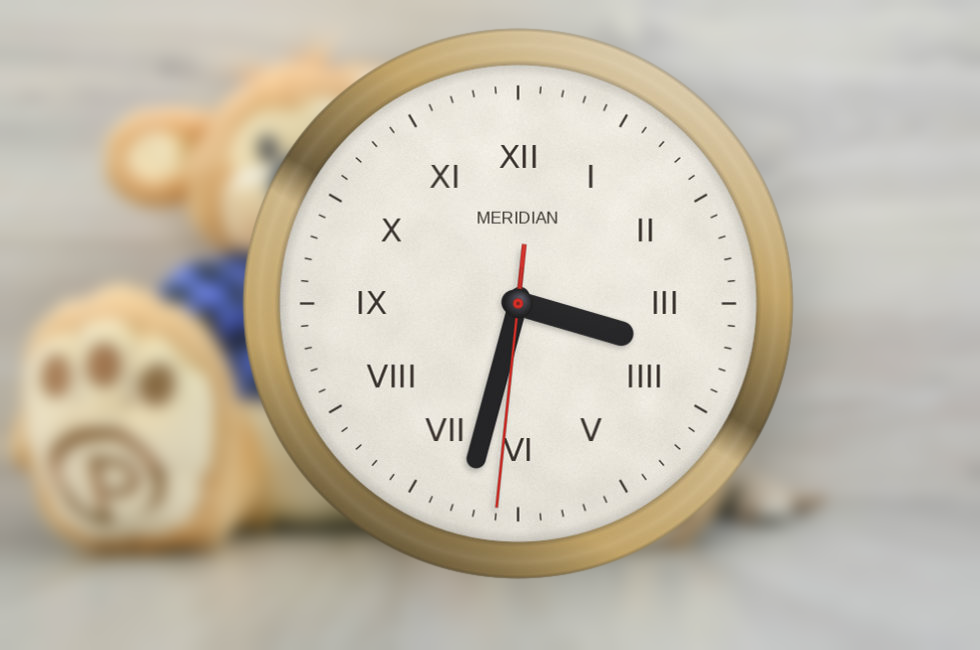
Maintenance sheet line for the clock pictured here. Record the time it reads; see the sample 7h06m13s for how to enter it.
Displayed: 3h32m31s
